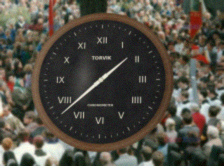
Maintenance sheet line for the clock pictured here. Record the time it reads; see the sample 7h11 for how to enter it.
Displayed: 1h38
